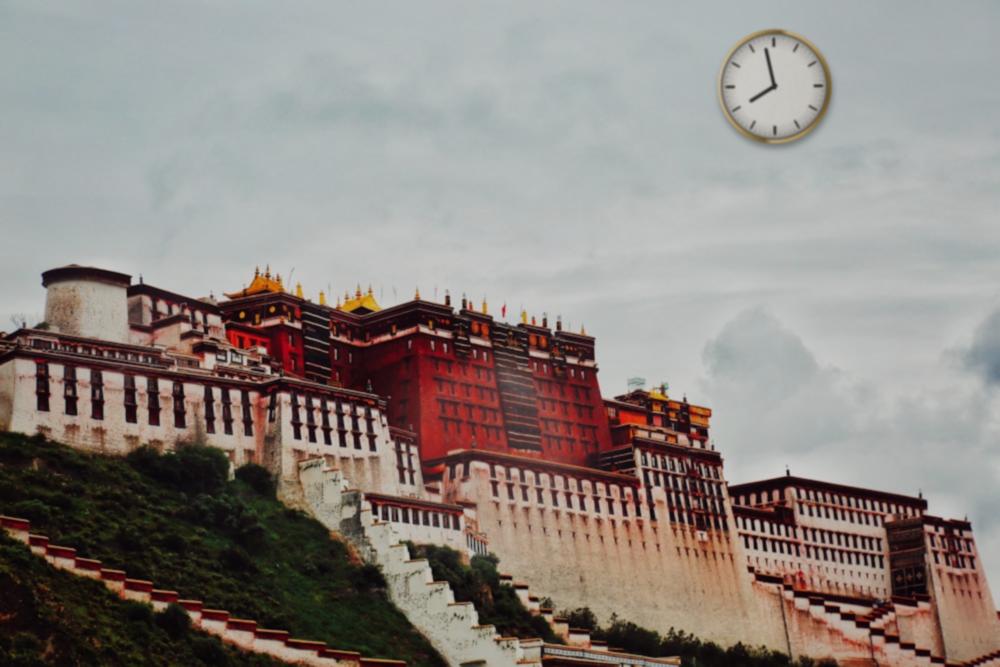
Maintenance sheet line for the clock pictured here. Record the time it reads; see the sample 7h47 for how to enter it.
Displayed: 7h58
